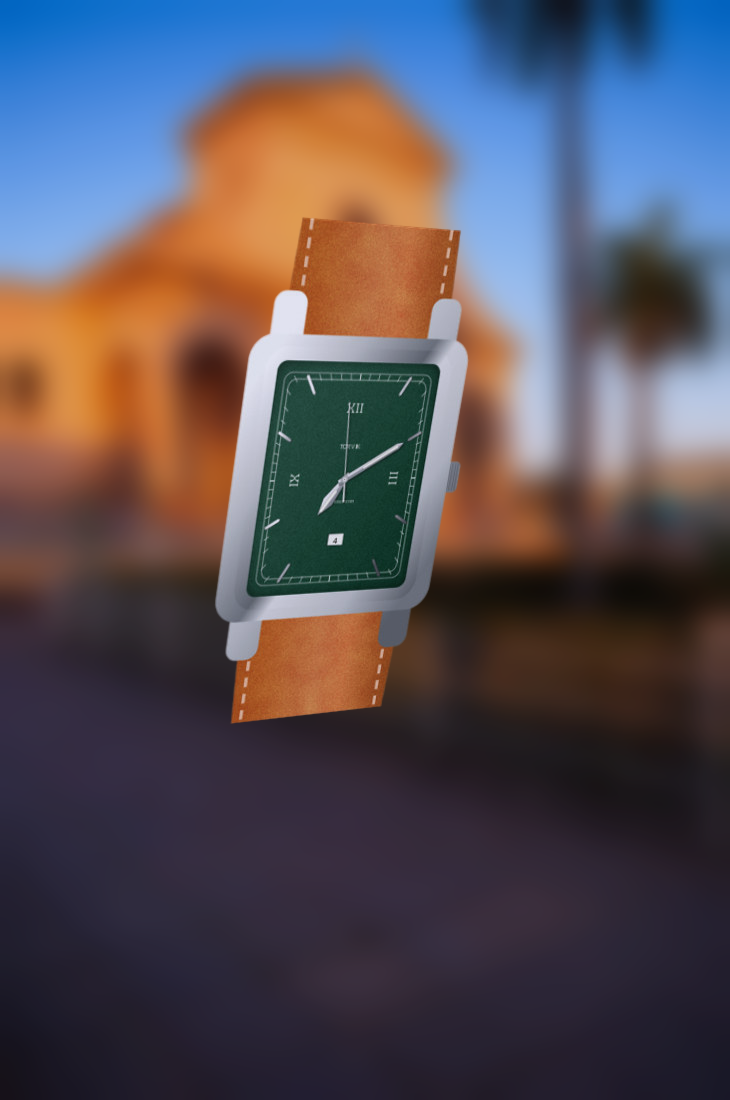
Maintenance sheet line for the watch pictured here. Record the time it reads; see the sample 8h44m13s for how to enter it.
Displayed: 7h09m59s
